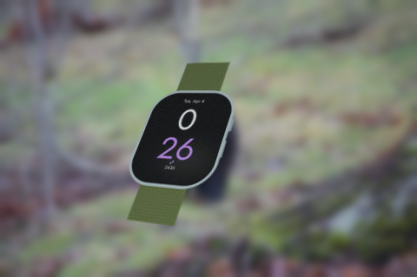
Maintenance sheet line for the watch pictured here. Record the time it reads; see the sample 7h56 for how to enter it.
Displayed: 0h26
